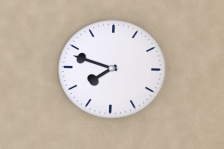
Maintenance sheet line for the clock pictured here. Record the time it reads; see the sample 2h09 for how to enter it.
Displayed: 7h48
